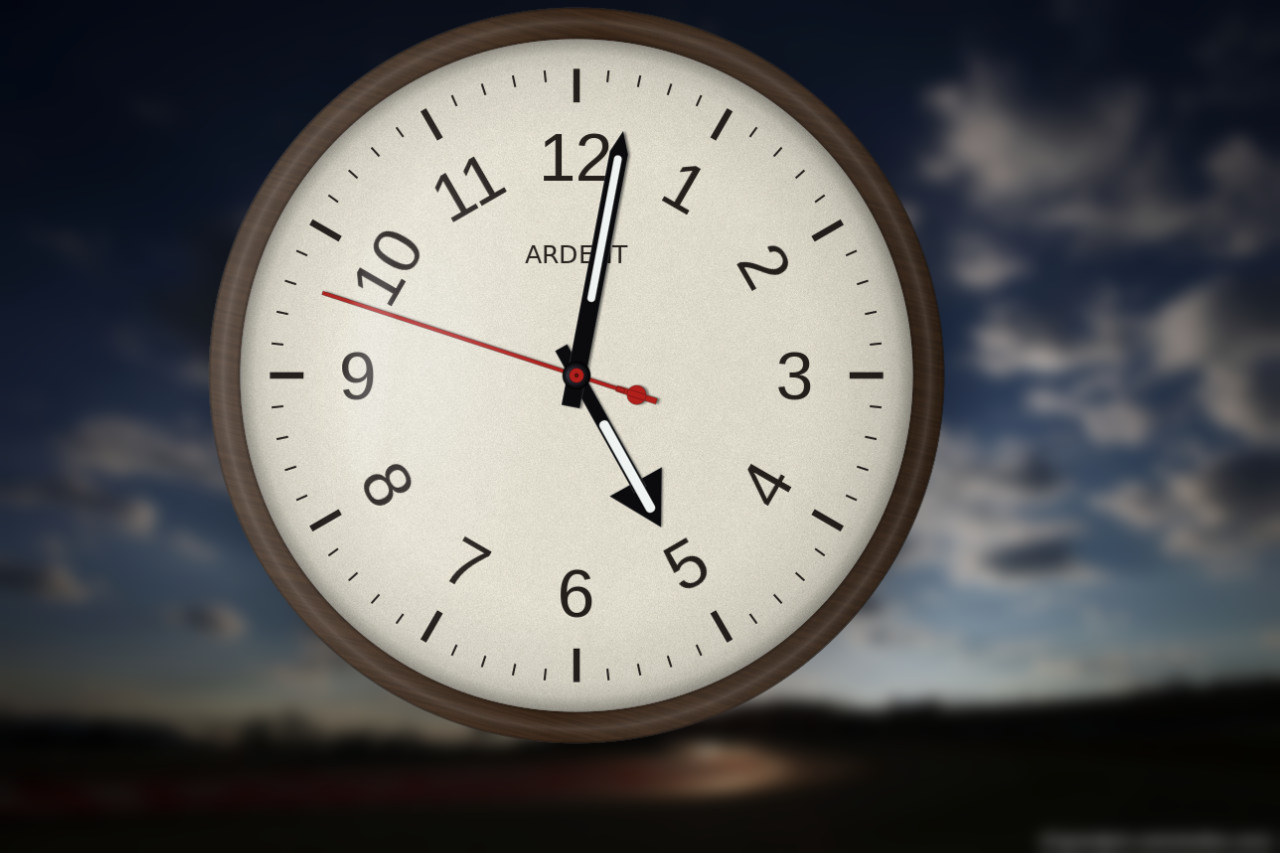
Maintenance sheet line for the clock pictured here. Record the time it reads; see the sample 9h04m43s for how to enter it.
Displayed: 5h01m48s
